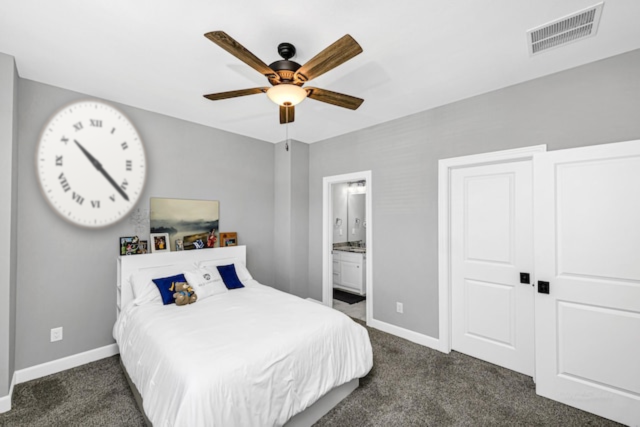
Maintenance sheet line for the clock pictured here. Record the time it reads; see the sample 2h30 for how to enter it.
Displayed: 10h22
